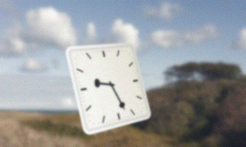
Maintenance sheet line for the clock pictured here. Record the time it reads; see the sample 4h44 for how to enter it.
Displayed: 9h27
